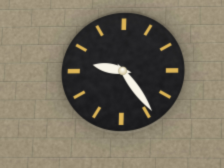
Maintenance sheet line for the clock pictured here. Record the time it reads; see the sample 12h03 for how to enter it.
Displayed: 9h24
